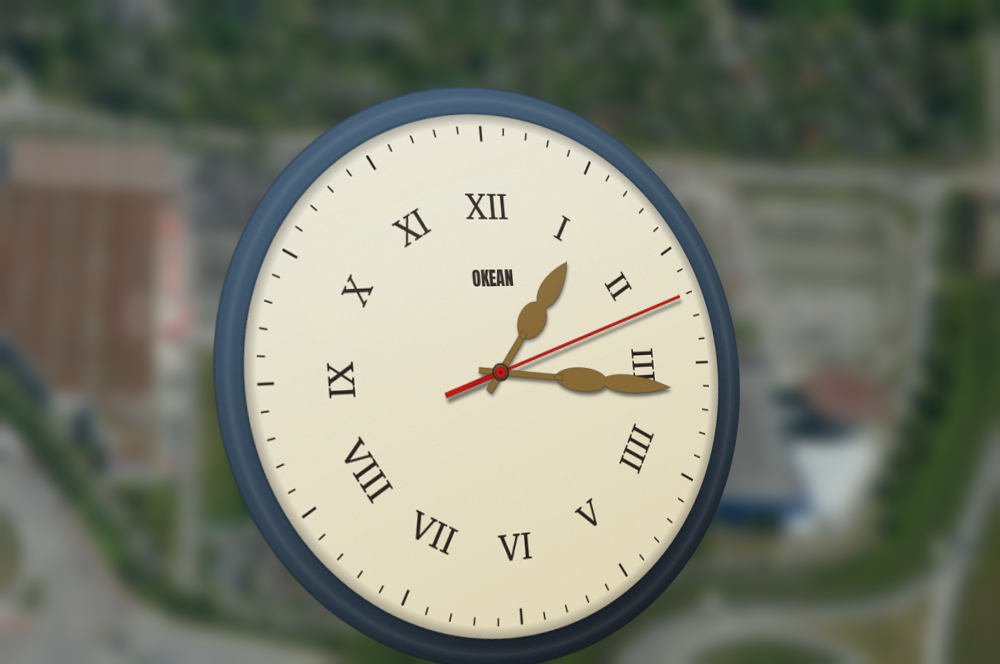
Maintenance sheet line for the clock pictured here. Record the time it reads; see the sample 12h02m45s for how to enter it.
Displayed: 1h16m12s
